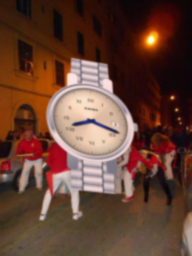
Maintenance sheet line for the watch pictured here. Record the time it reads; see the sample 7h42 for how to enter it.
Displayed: 8h18
